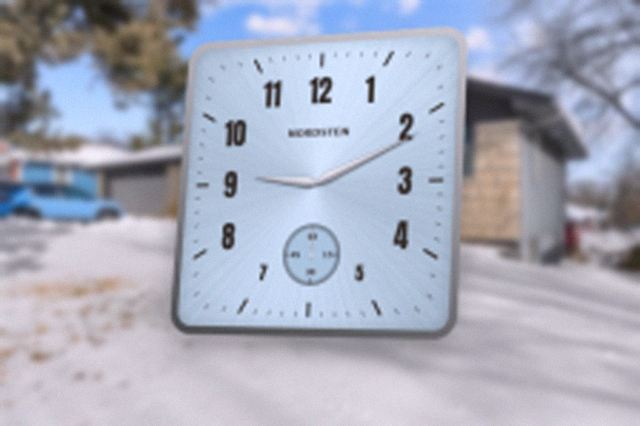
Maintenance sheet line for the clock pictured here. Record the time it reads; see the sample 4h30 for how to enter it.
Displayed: 9h11
